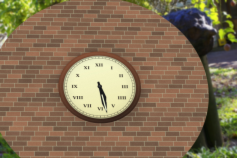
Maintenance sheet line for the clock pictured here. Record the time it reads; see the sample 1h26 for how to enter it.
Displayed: 5h28
